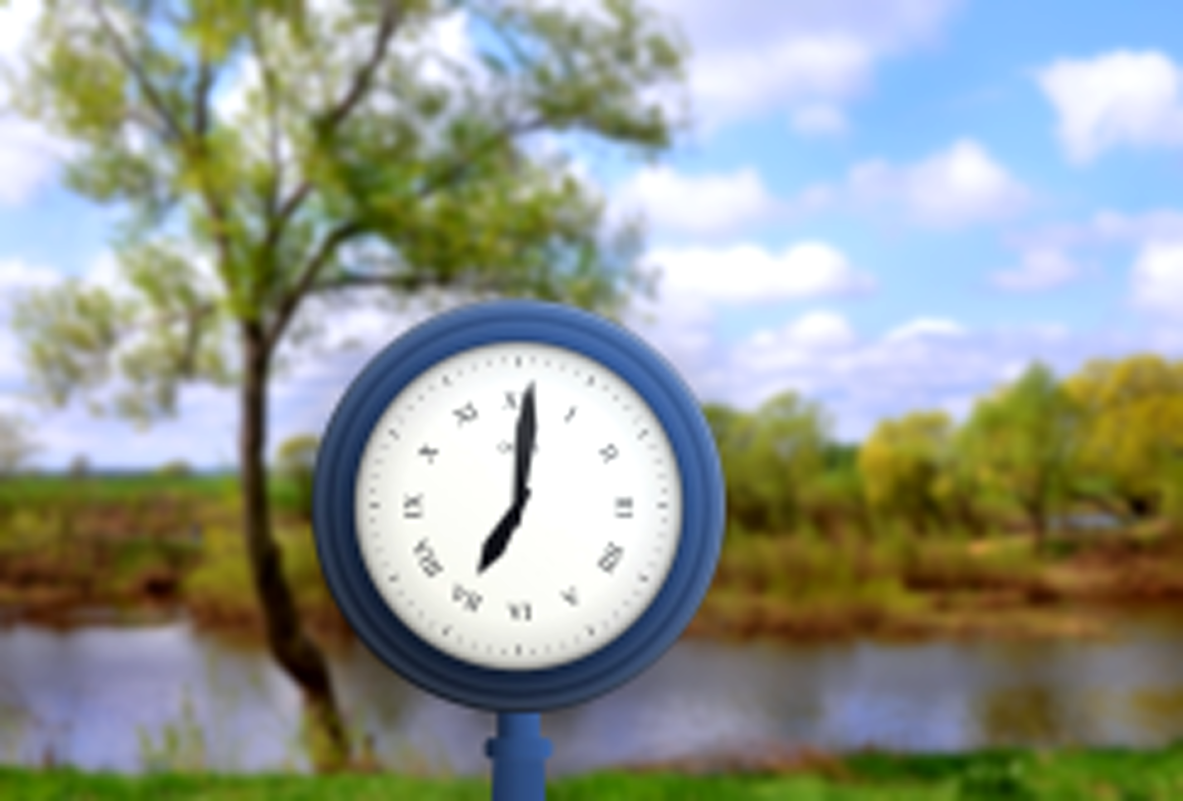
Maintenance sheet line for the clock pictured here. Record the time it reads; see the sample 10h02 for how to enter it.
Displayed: 7h01
